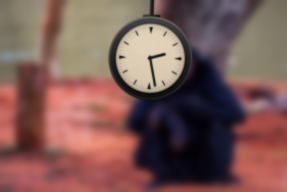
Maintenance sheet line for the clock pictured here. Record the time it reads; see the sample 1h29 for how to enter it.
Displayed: 2h28
